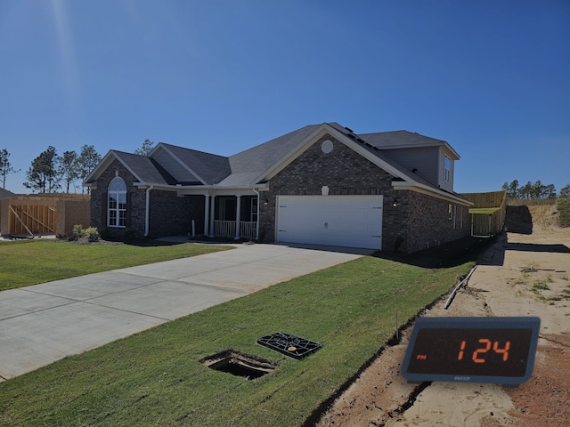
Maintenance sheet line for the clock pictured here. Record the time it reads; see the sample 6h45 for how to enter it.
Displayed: 1h24
